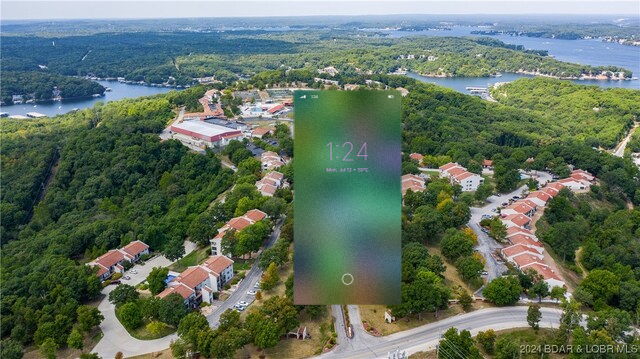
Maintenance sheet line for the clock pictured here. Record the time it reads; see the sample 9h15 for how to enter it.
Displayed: 1h24
